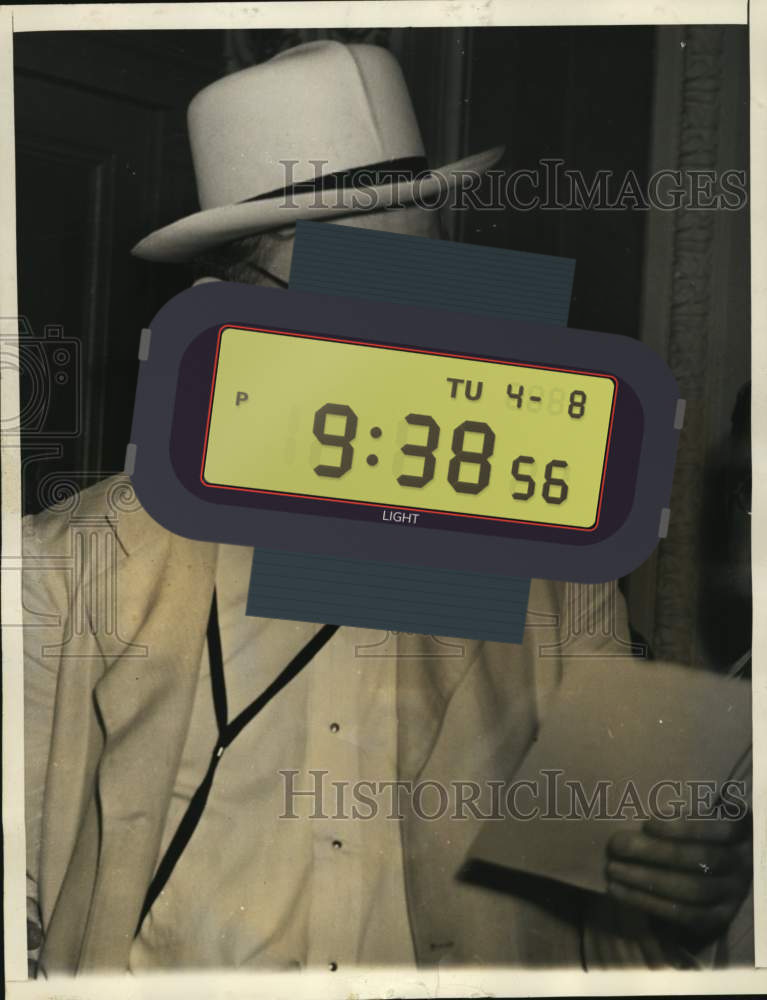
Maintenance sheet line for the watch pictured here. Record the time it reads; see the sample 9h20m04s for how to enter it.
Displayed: 9h38m56s
